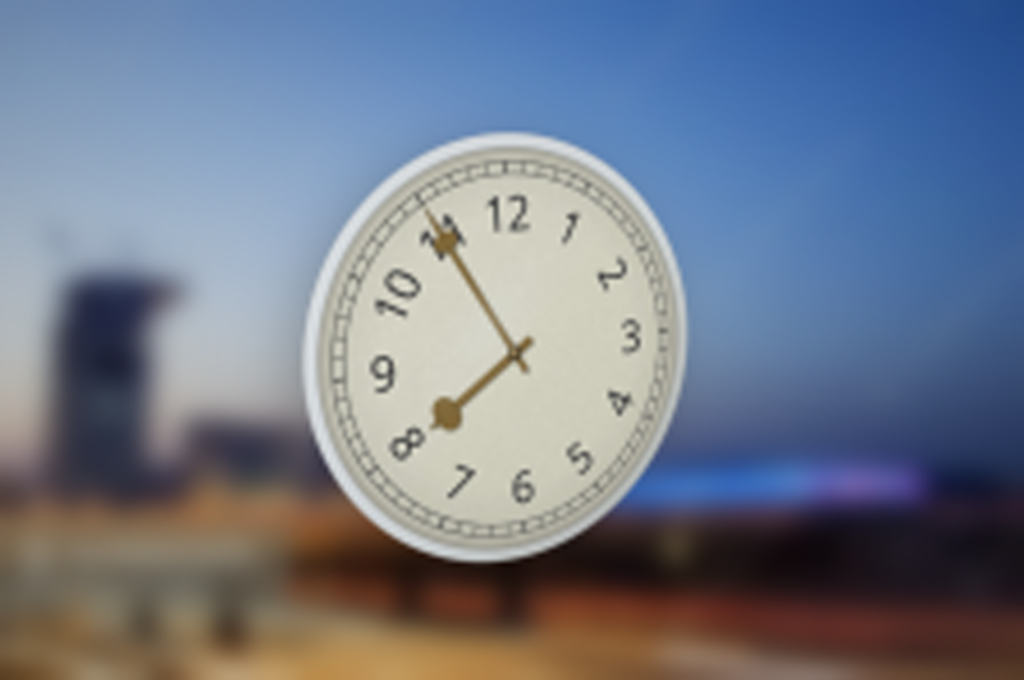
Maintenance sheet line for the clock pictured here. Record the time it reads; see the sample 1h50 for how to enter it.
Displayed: 7h55
